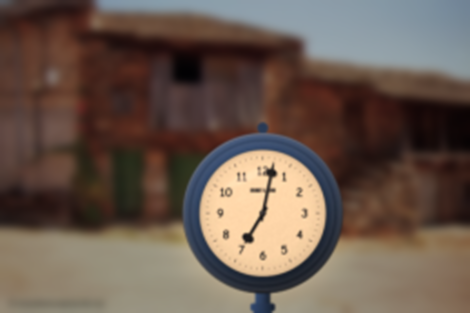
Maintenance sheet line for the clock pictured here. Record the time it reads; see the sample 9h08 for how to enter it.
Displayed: 7h02
